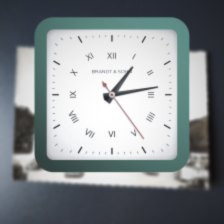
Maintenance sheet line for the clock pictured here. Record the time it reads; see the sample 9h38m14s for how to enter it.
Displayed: 1h13m24s
